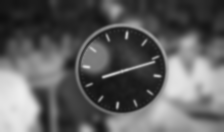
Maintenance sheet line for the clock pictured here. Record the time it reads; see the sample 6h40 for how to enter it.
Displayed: 8h11
